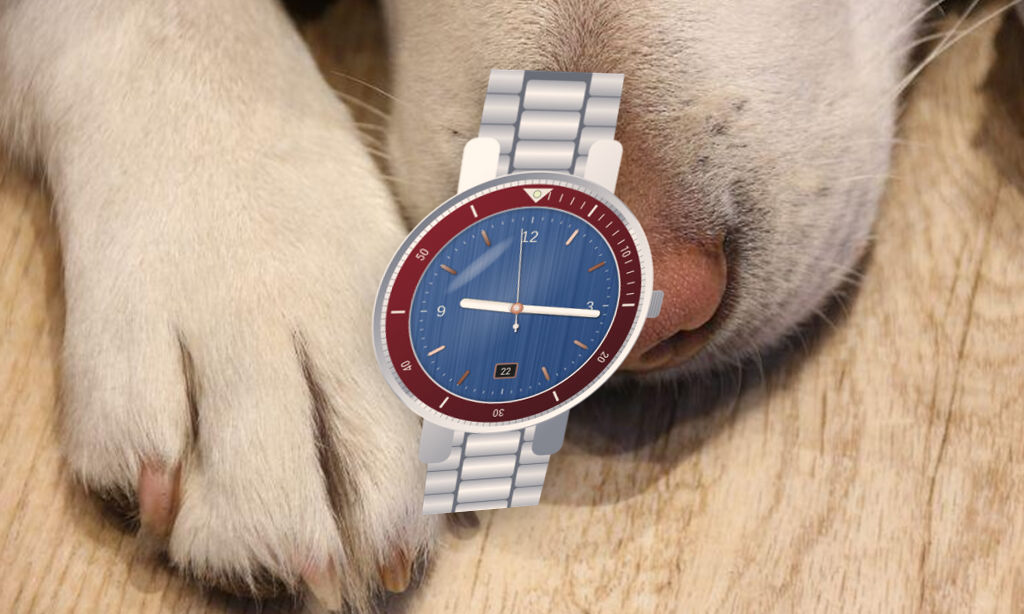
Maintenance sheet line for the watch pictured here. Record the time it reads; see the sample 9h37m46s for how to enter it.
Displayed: 9h15m59s
